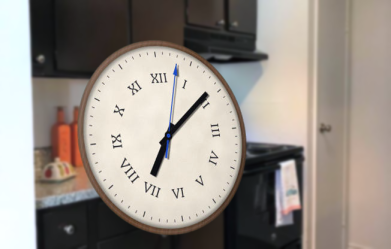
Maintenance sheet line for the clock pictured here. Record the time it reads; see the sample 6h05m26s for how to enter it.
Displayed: 7h09m03s
